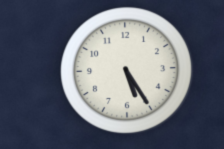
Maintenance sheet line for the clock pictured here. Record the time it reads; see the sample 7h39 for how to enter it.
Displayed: 5h25
